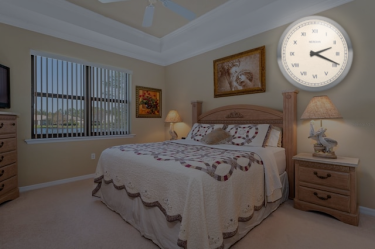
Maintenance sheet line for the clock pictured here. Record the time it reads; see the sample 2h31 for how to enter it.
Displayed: 2h19
